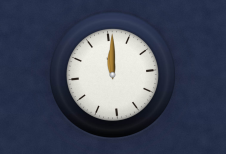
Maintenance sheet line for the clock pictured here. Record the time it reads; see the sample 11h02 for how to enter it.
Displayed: 12h01
